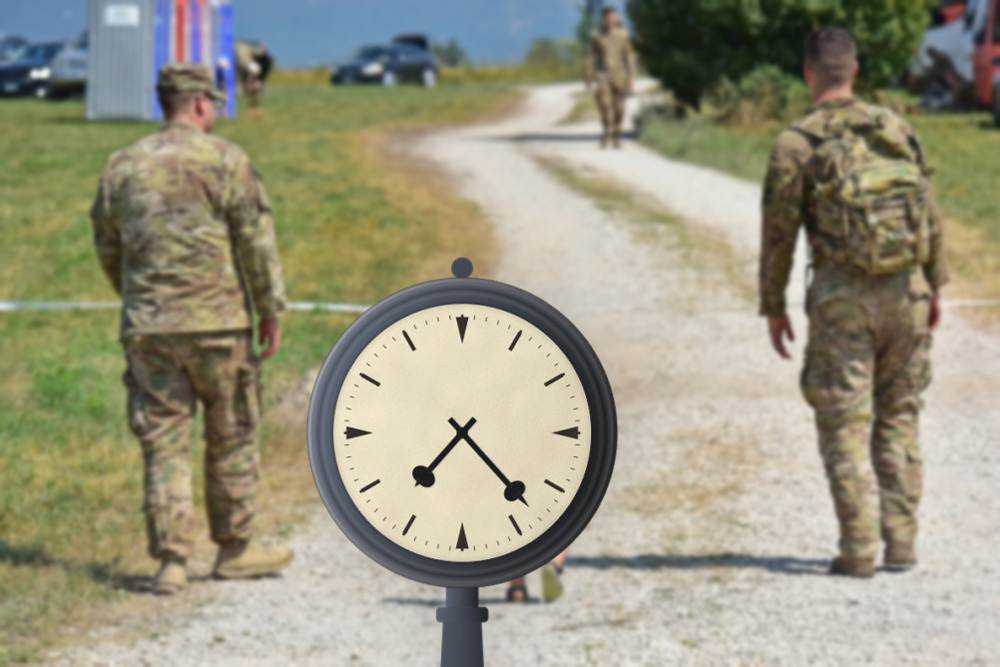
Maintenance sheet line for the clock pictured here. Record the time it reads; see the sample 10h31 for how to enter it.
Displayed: 7h23
